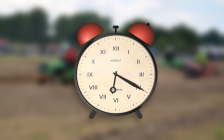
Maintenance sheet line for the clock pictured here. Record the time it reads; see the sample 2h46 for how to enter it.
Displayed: 6h20
